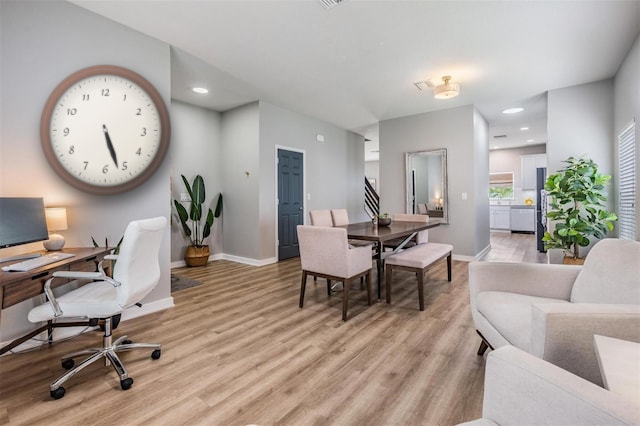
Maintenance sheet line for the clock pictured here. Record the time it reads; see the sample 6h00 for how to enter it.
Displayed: 5h27
